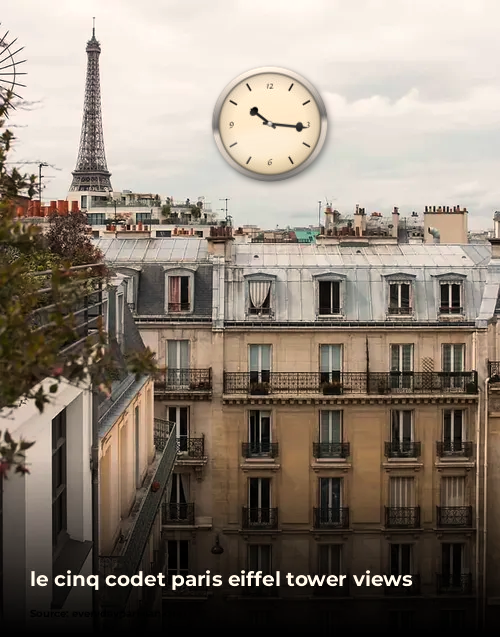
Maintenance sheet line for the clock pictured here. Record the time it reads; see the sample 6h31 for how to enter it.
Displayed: 10h16
